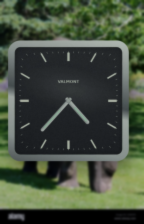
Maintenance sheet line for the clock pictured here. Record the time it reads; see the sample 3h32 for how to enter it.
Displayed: 4h37
